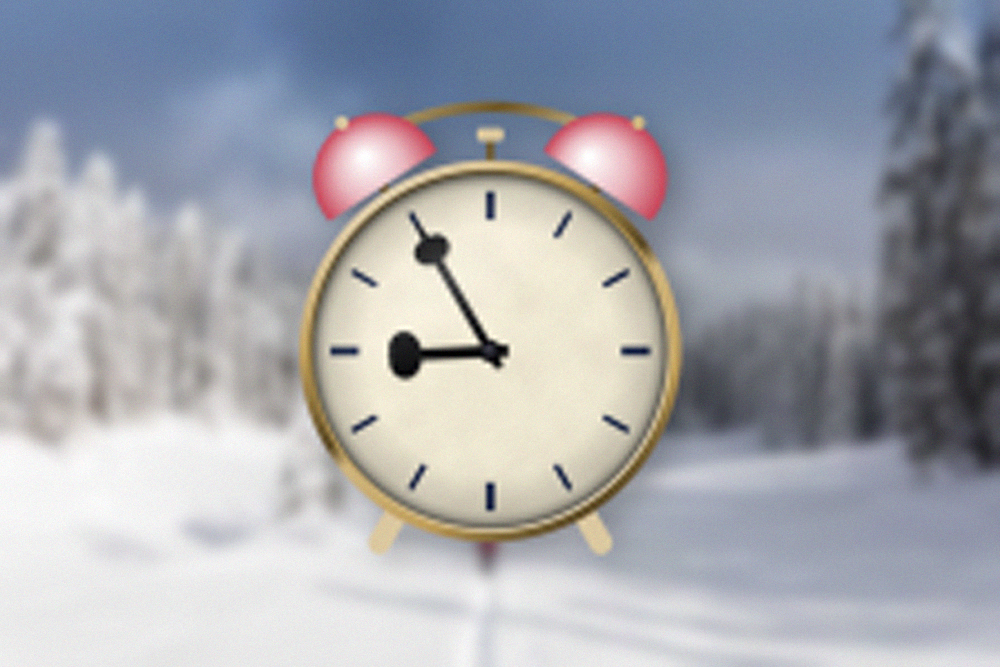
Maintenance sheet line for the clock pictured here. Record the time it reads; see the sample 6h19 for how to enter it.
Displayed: 8h55
